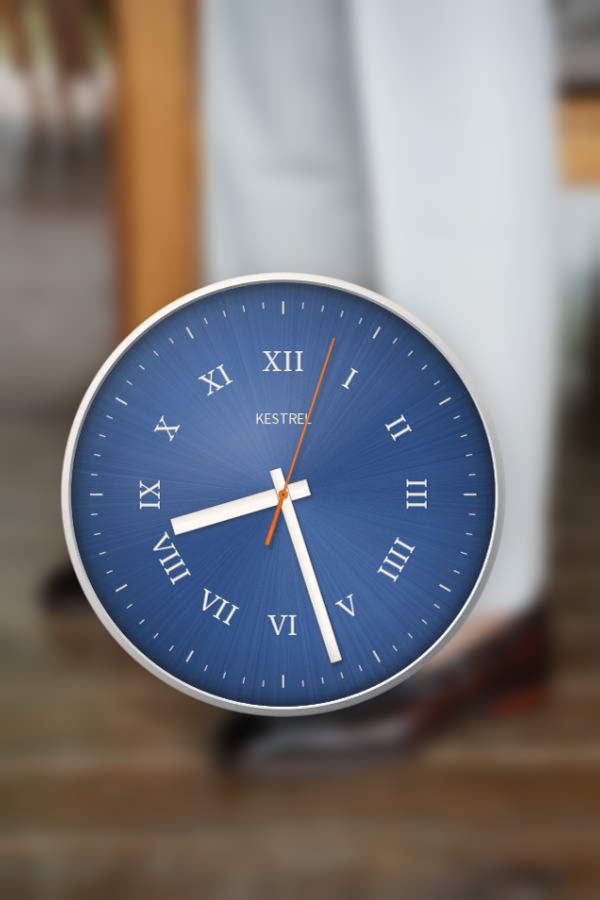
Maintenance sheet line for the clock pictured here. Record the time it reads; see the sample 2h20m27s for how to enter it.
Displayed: 8h27m03s
